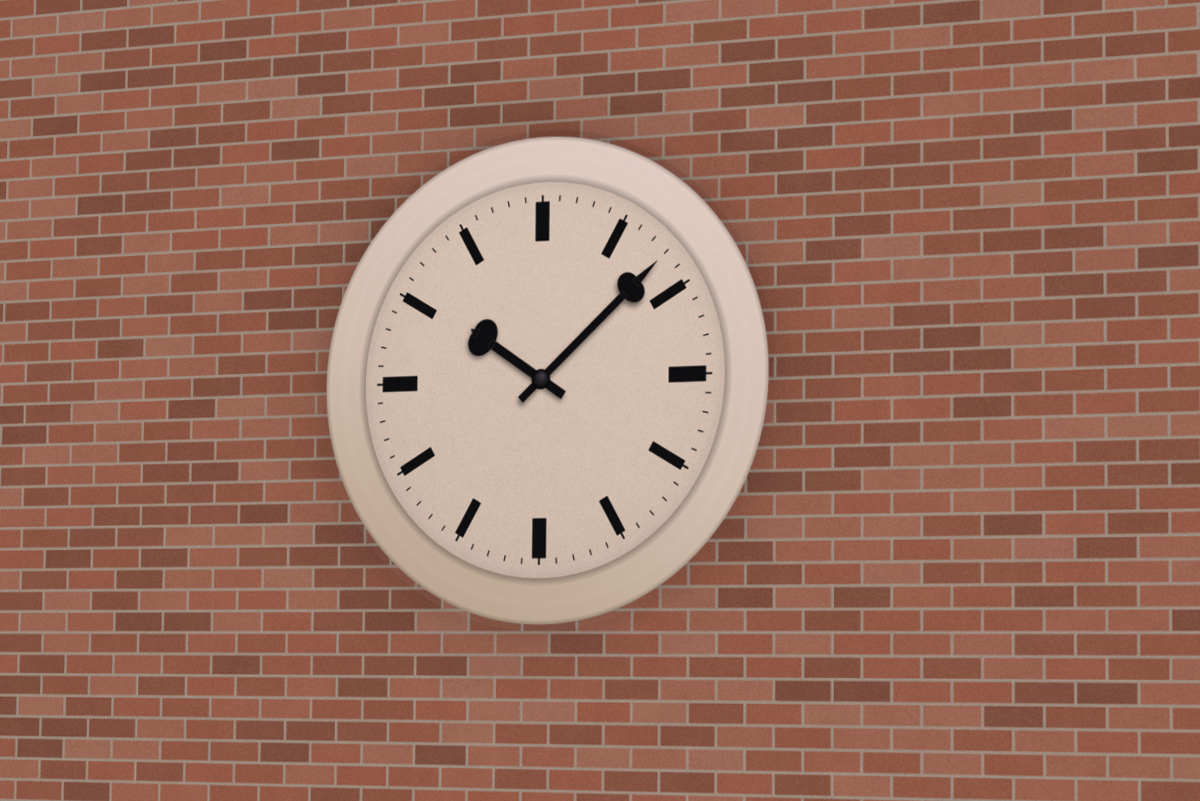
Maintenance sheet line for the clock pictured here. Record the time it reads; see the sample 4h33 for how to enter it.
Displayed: 10h08
